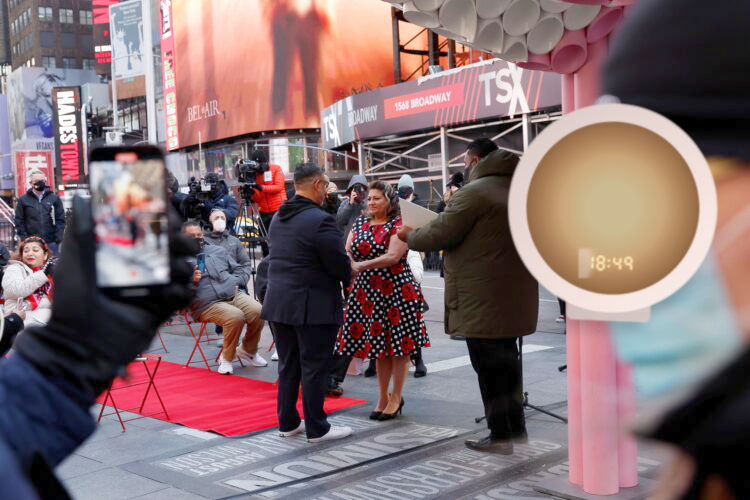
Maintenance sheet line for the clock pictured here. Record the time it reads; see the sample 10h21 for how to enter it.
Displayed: 18h49
